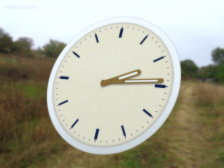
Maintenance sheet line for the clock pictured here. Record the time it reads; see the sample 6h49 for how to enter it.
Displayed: 2h14
